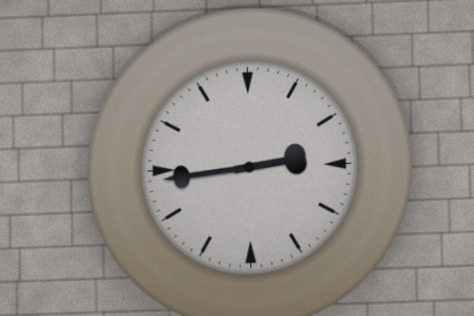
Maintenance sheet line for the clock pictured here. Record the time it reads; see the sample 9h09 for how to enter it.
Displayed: 2h44
